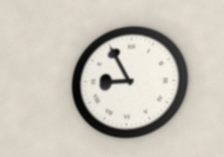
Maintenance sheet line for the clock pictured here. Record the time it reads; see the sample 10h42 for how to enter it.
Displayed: 8h55
